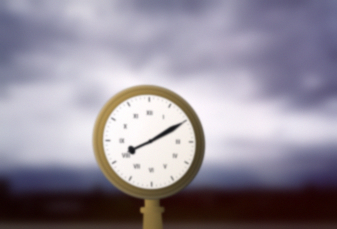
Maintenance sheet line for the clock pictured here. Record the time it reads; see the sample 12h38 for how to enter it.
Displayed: 8h10
